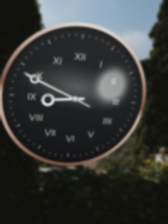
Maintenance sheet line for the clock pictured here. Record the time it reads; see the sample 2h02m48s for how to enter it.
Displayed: 8h48m49s
